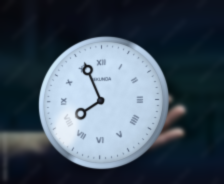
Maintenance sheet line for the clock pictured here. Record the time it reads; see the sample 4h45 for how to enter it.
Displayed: 7h56
